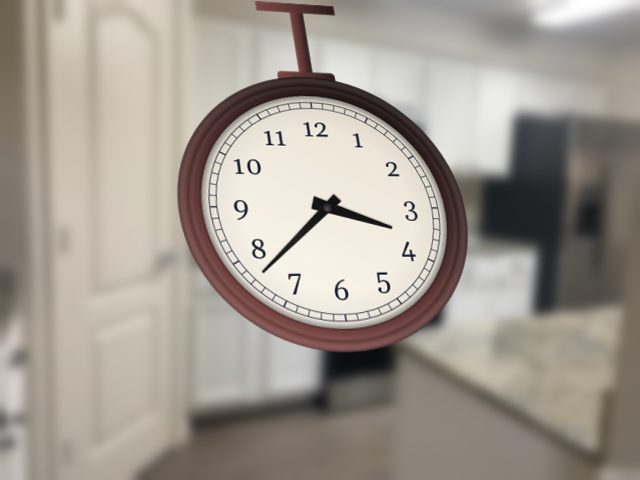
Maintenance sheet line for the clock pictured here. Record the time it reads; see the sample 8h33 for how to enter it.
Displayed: 3h38
